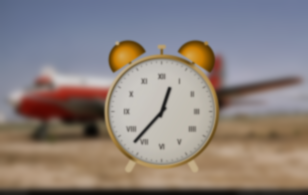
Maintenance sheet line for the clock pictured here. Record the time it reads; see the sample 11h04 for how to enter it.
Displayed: 12h37
